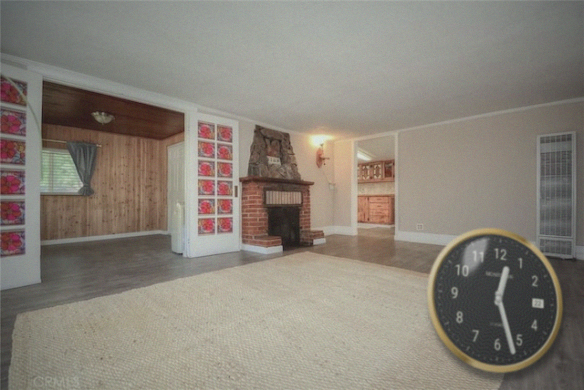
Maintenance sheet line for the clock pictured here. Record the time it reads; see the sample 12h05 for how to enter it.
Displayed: 12h27
